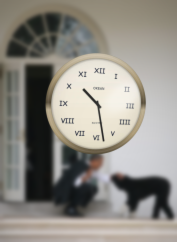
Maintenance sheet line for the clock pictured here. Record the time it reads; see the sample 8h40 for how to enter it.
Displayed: 10h28
